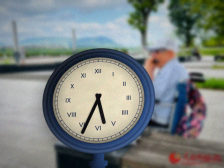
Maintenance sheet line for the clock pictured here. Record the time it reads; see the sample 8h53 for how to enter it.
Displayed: 5h34
